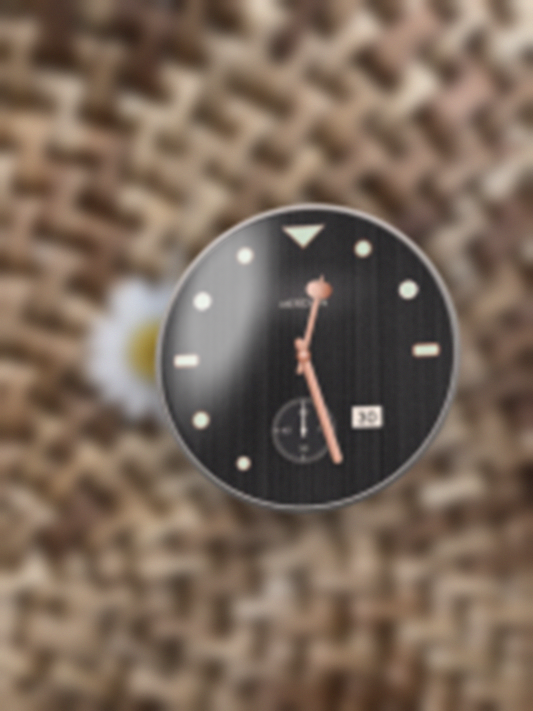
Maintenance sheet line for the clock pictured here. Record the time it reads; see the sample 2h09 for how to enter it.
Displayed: 12h27
